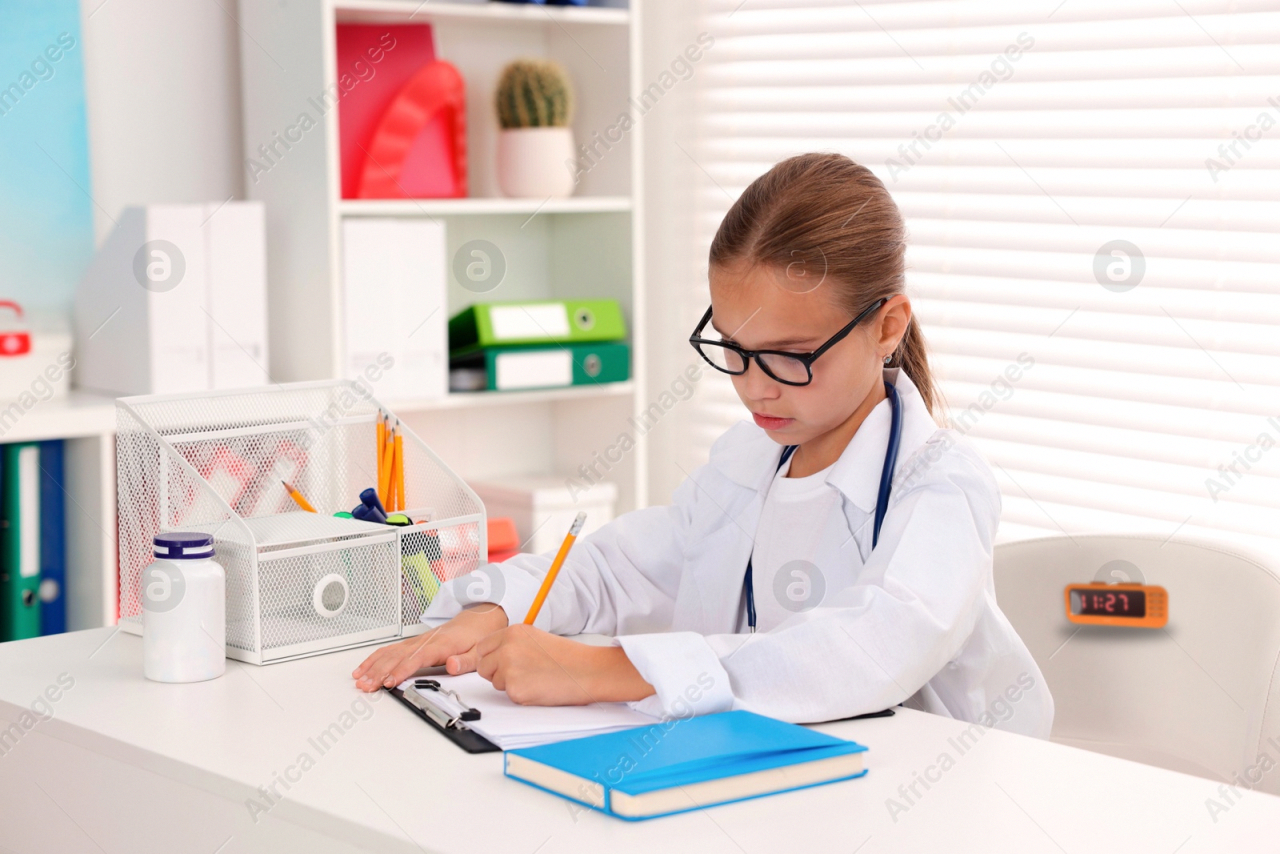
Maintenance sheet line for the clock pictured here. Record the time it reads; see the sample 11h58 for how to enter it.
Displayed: 11h27
